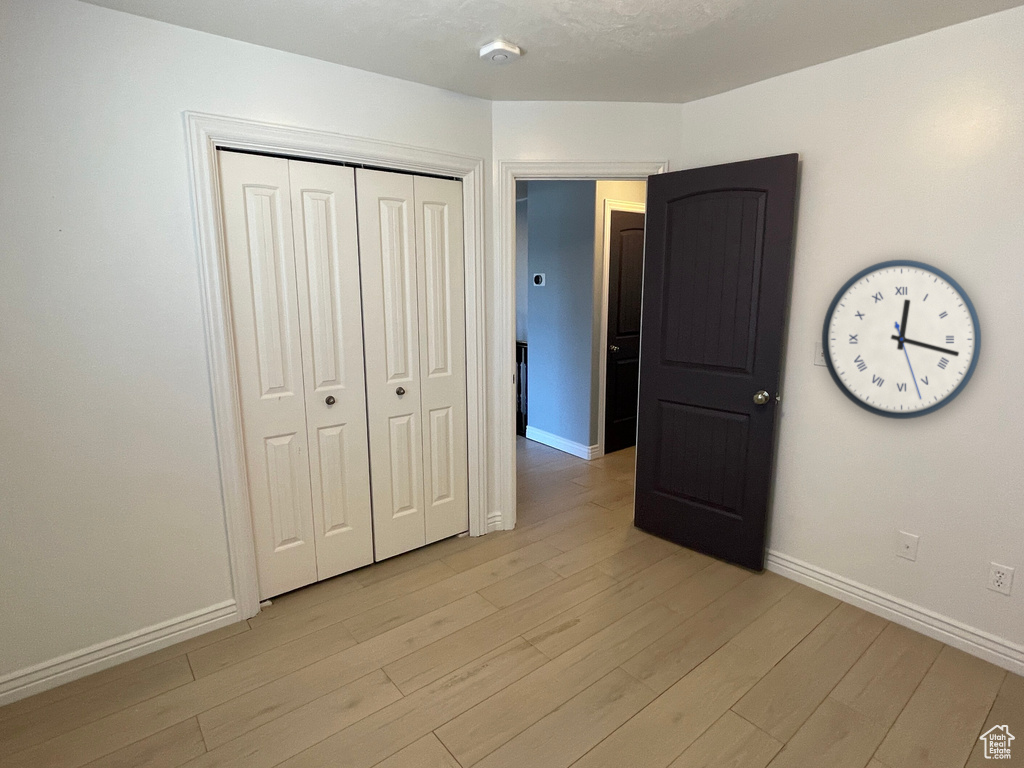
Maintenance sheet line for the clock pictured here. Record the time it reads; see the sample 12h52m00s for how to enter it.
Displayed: 12h17m27s
